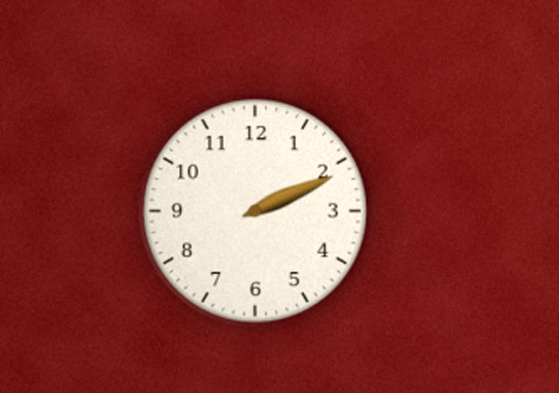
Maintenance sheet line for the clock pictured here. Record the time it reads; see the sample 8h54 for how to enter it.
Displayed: 2h11
